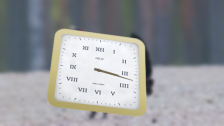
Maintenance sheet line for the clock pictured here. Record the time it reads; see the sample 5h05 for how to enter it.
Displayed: 3h17
